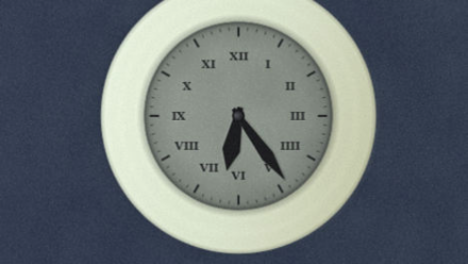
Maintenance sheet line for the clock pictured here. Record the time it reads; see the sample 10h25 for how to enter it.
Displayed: 6h24
